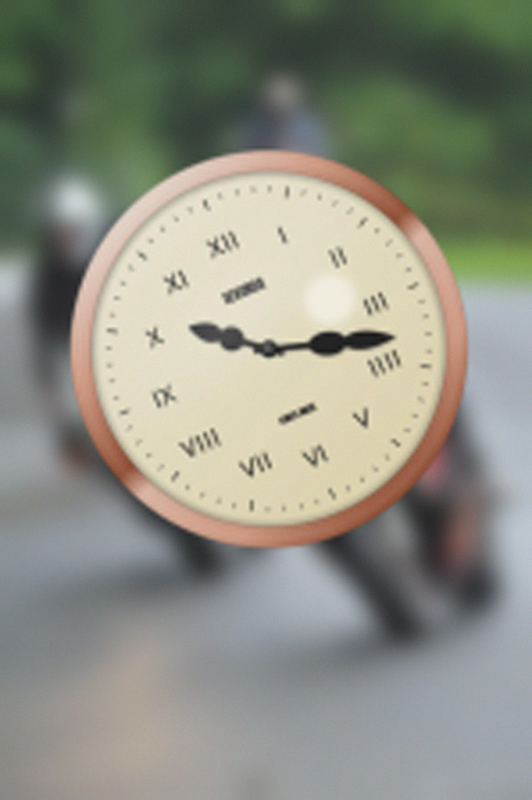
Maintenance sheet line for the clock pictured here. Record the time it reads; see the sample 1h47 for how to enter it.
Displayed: 10h18
